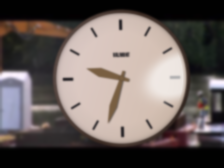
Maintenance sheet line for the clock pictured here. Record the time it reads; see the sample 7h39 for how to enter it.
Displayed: 9h33
